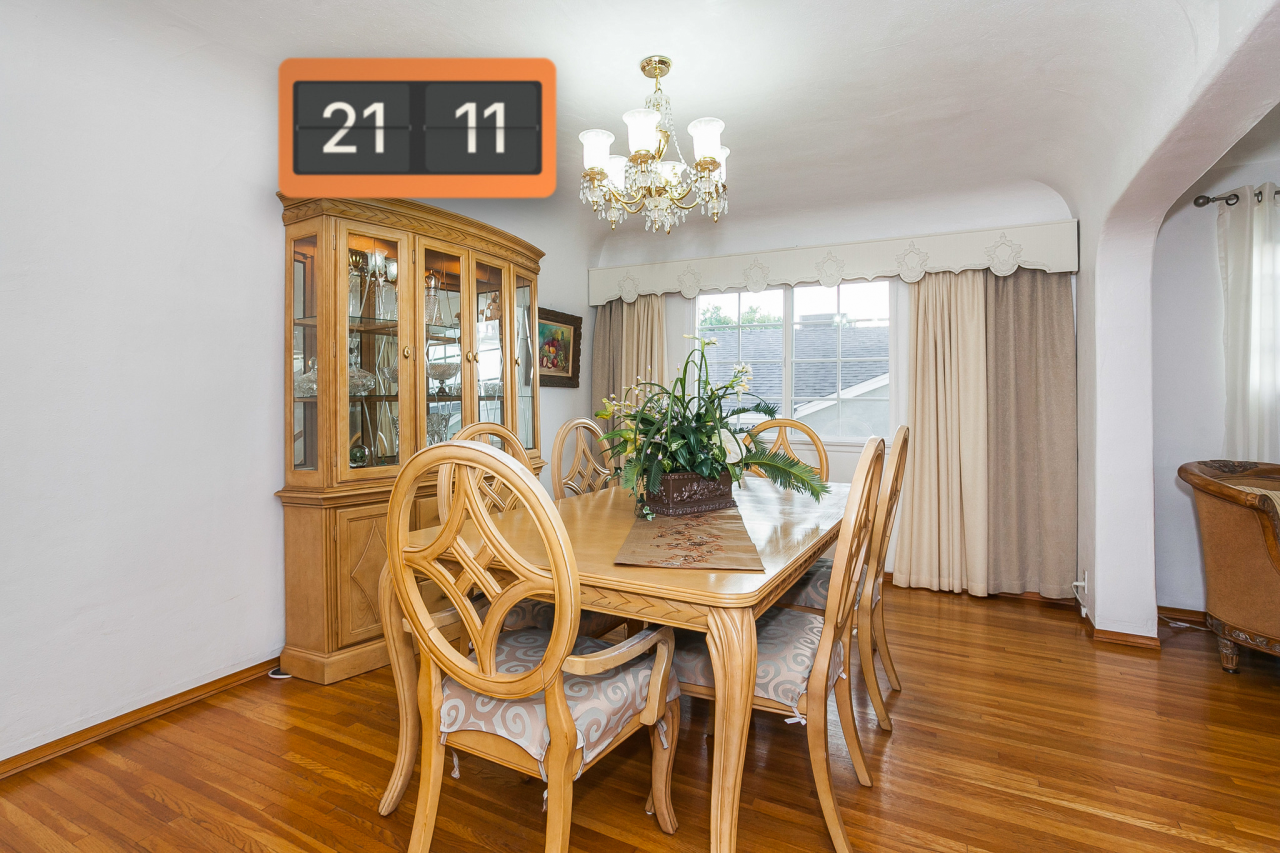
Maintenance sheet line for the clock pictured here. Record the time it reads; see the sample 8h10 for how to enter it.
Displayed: 21h11
